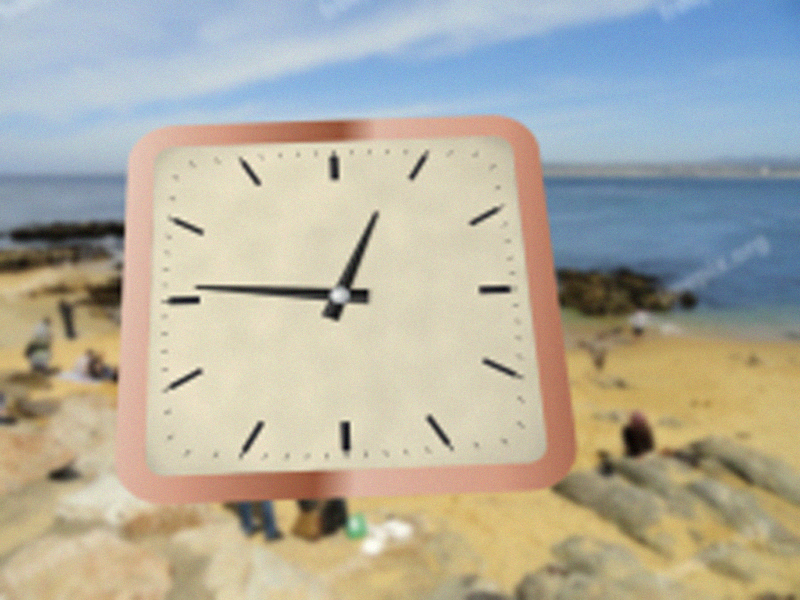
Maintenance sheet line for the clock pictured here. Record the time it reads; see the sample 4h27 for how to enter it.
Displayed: 12h46
